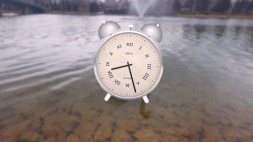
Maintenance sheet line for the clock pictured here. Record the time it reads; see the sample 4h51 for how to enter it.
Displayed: 8h27
